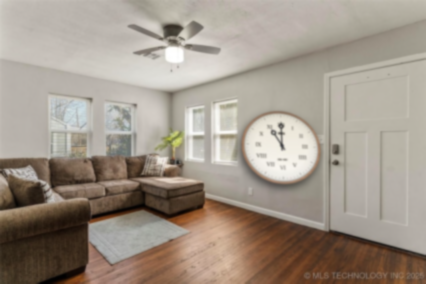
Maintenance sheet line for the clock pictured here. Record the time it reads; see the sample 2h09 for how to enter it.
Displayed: 11h00
